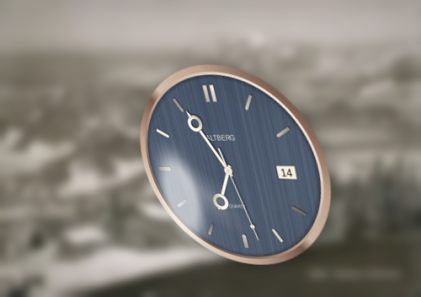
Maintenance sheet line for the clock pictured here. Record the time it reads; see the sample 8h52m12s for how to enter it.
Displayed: 6h55m28s
